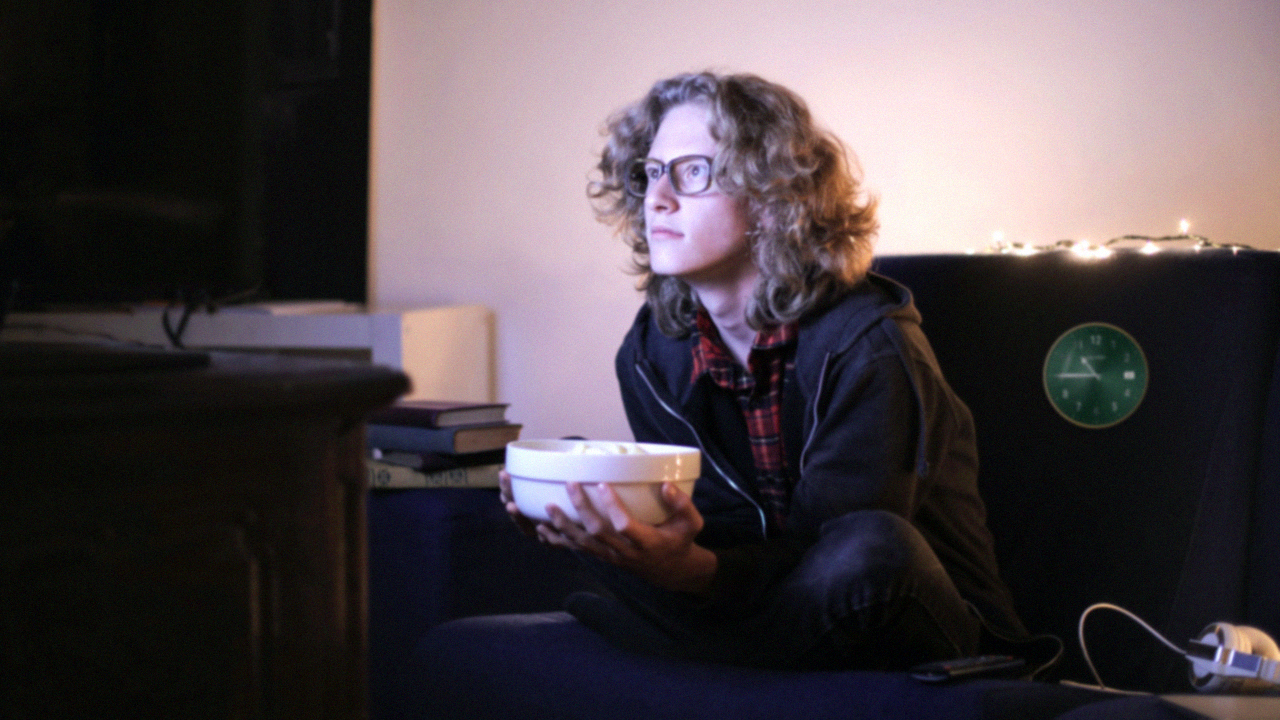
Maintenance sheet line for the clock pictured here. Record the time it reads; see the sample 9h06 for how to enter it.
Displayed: 10h45
